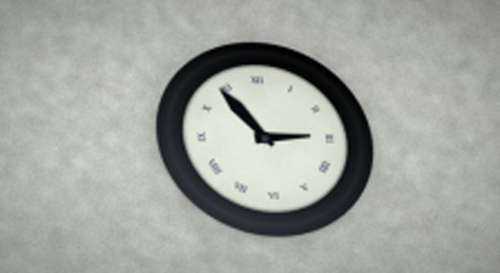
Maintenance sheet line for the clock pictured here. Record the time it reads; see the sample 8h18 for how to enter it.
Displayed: 2h54
